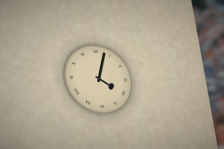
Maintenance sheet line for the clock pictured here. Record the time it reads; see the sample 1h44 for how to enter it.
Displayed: 4h03
